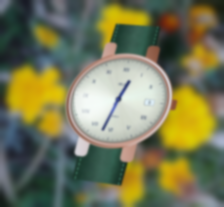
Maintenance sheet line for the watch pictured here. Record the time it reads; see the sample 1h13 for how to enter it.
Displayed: 12h32
